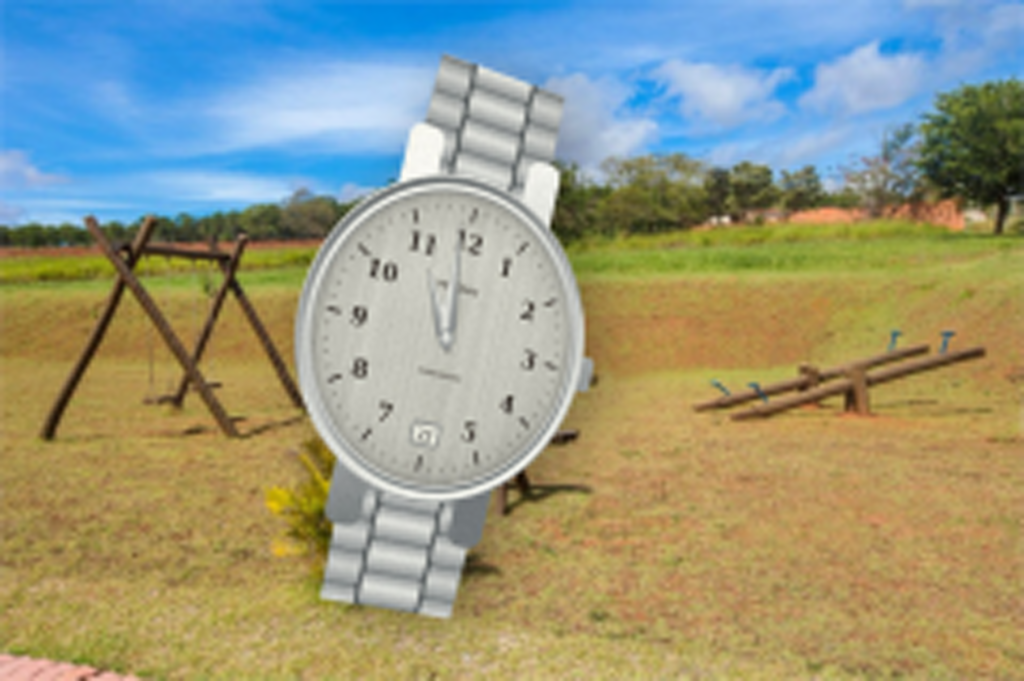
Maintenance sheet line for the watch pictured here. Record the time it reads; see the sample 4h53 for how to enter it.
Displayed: 10h59
